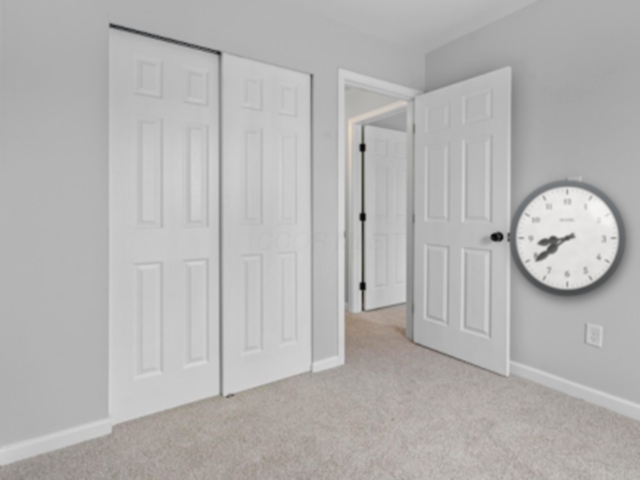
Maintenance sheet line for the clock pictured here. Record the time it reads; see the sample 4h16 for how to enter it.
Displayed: 8h39
